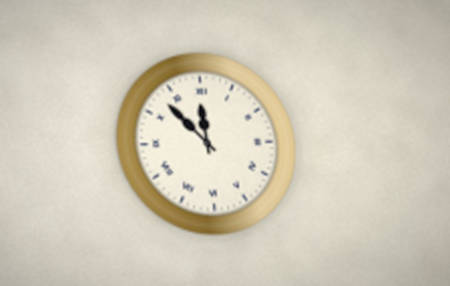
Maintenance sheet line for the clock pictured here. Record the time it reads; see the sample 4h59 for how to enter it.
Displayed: 11h53
